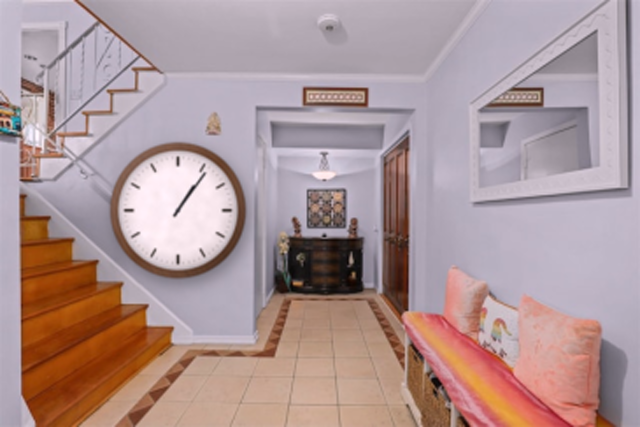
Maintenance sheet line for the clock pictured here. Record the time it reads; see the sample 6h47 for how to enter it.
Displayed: 1h06
